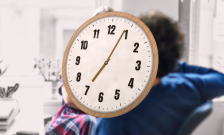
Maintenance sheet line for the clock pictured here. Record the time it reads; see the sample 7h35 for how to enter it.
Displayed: 7h04
